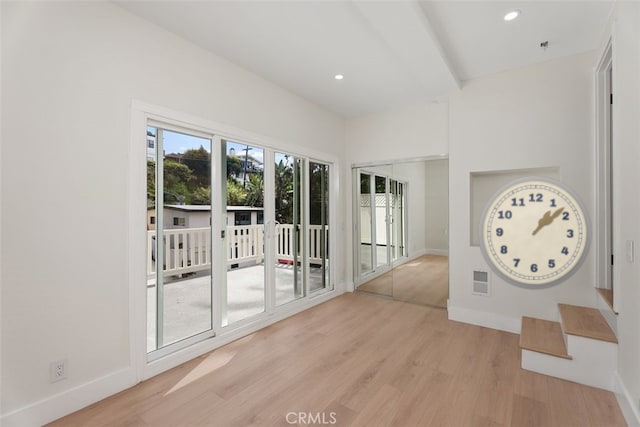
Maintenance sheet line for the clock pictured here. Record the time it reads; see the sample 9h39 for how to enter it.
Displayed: 1h08
